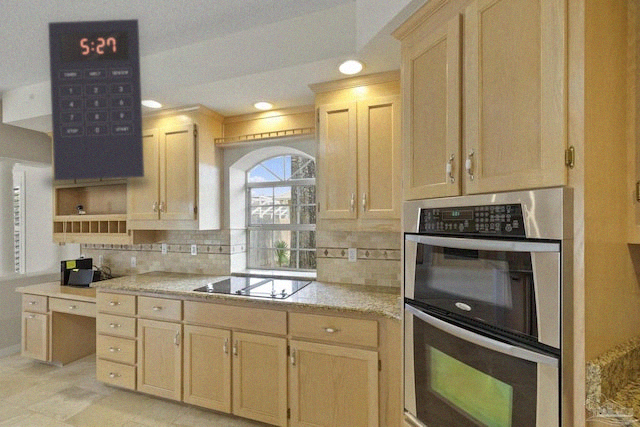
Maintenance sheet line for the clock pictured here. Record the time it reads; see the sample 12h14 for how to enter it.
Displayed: 5h27
